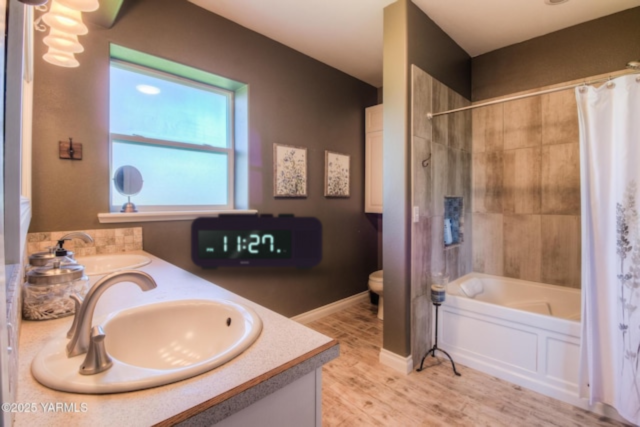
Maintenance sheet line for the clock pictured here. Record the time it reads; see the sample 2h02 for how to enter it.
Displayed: 11h27
